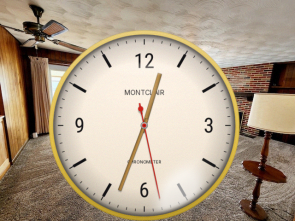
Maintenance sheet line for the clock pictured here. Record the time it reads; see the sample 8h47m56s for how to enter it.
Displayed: 12h33m28s
